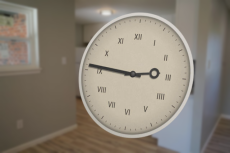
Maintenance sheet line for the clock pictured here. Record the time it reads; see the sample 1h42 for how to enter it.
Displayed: 2h46
